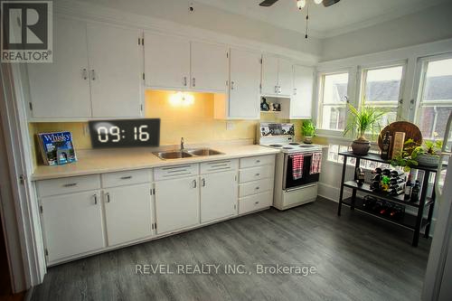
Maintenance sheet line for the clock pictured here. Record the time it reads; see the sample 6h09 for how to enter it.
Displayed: 9h16
